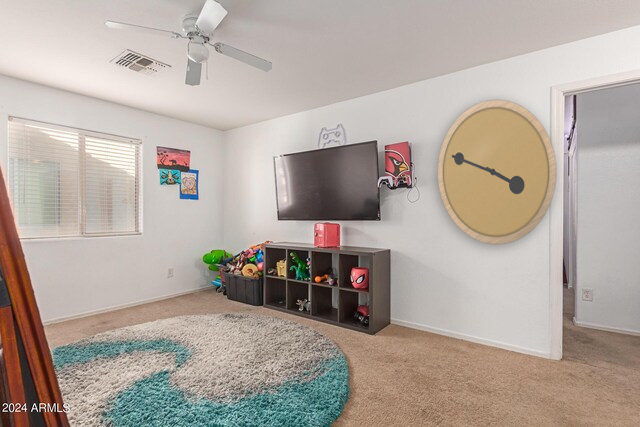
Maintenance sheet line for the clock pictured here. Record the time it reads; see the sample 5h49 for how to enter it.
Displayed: 3h48
